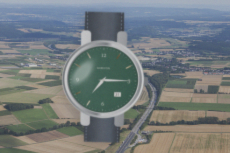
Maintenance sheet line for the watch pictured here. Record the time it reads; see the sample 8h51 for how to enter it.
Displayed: 7h15
